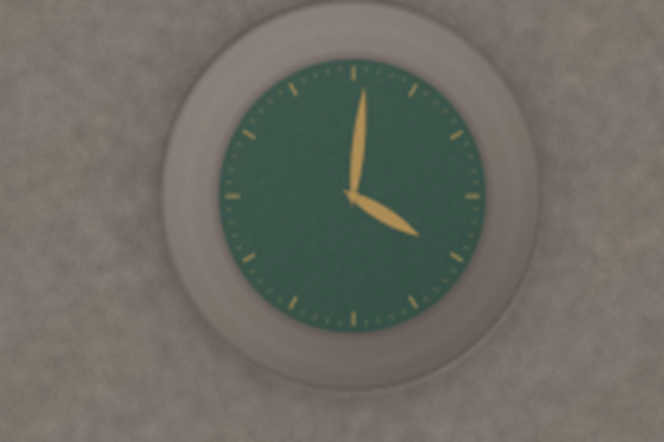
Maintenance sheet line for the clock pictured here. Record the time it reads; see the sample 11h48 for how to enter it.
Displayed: 4h01
